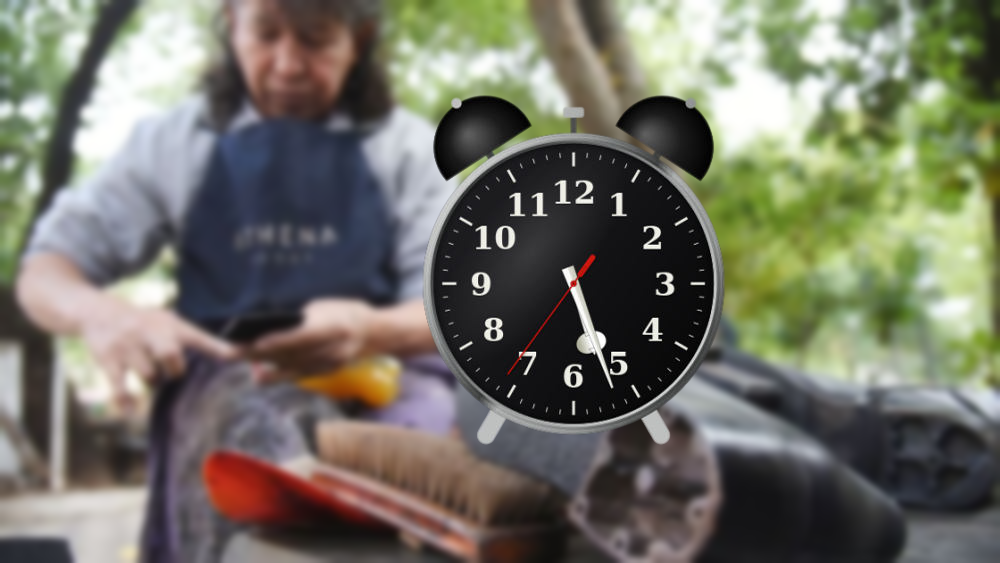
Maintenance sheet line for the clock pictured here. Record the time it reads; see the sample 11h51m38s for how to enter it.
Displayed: 5h26m36s
